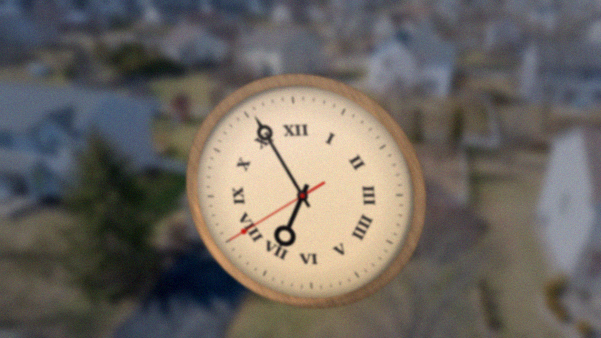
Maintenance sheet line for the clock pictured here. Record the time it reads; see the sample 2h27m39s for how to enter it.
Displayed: 6h55m40s
